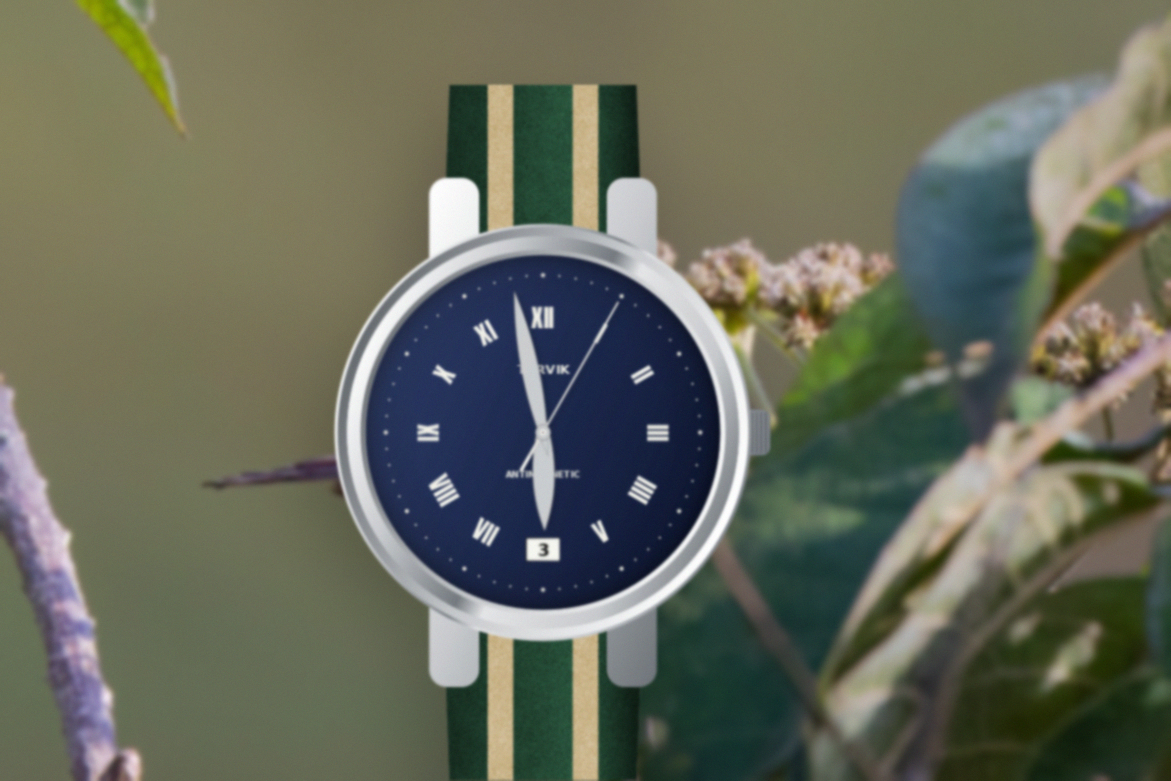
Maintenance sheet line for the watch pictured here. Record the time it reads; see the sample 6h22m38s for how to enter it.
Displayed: 5h58m05s
